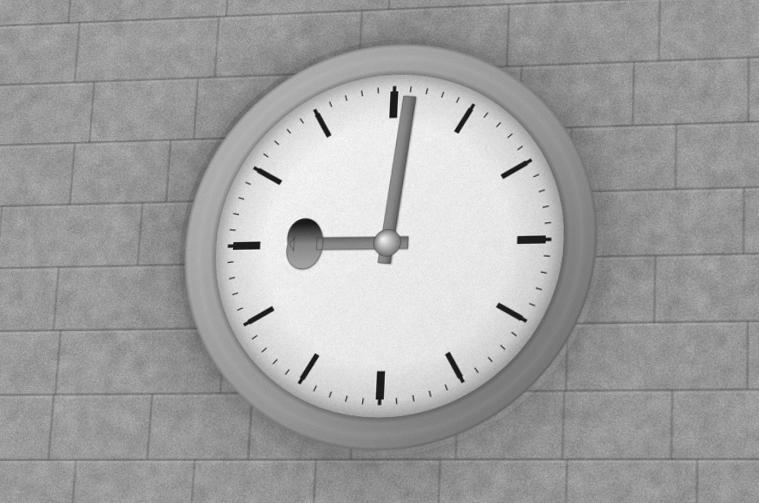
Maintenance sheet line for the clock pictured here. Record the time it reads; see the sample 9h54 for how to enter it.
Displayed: 9h01
